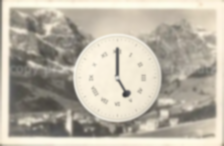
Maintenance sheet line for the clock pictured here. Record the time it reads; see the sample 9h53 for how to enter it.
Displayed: 5h00
